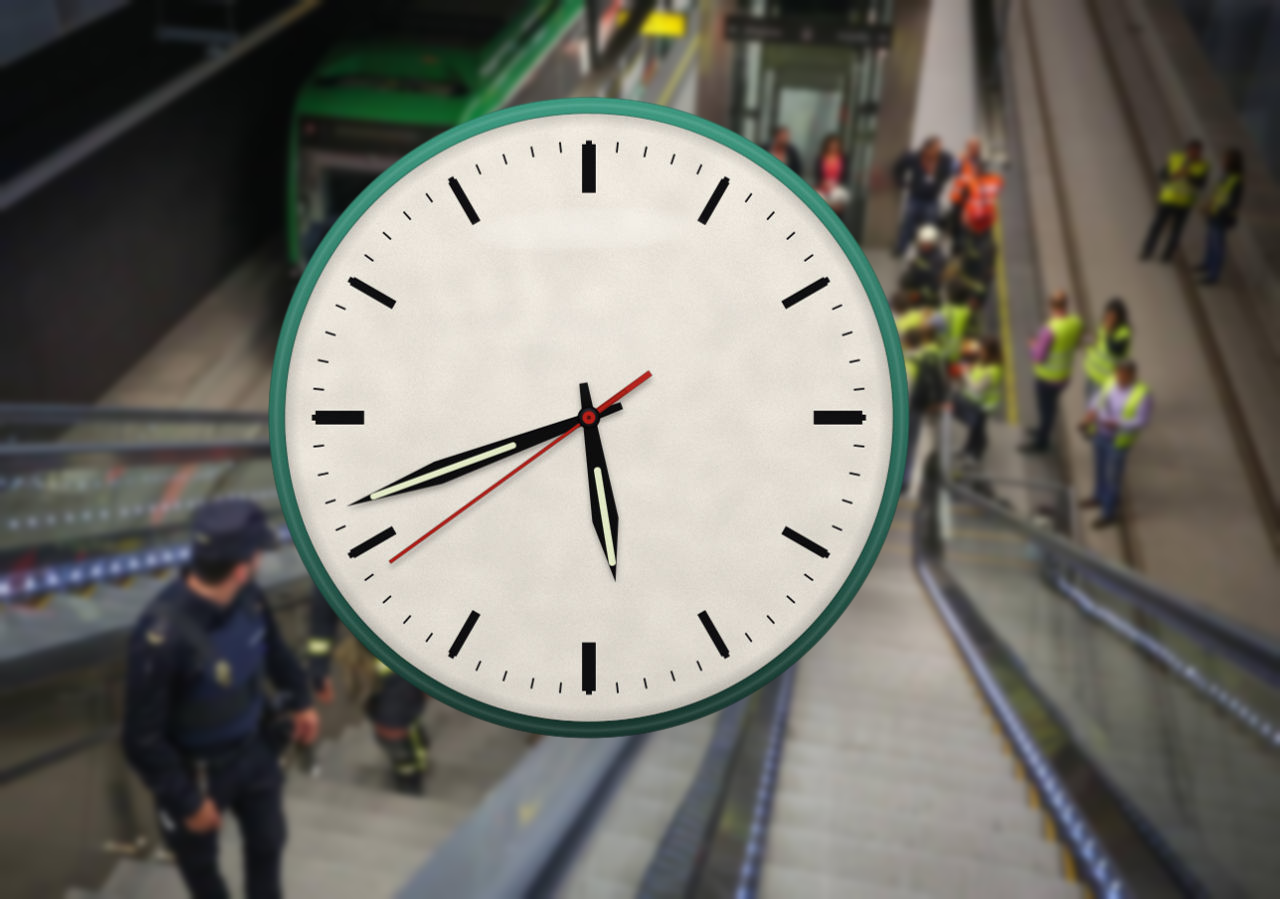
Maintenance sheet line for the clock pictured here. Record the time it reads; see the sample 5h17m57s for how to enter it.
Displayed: 5h41m39s
